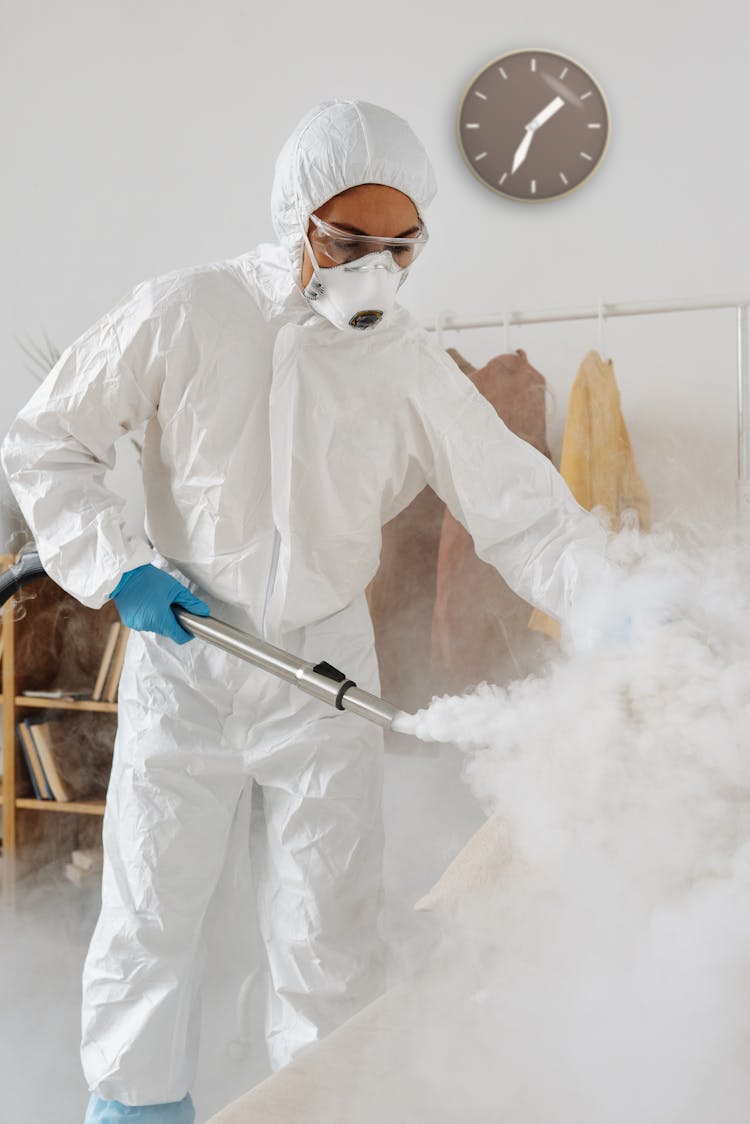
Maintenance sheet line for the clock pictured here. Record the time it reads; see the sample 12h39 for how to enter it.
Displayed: 1h34
